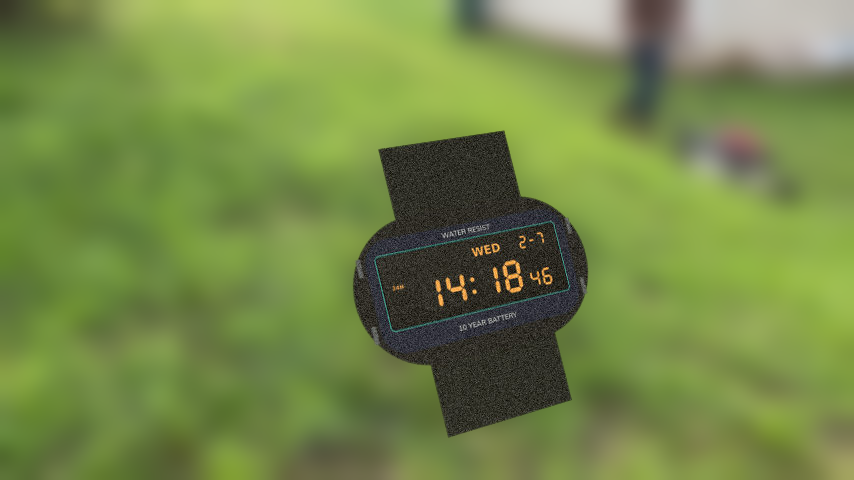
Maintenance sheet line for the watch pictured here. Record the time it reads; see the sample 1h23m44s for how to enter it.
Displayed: 14h18m46s
